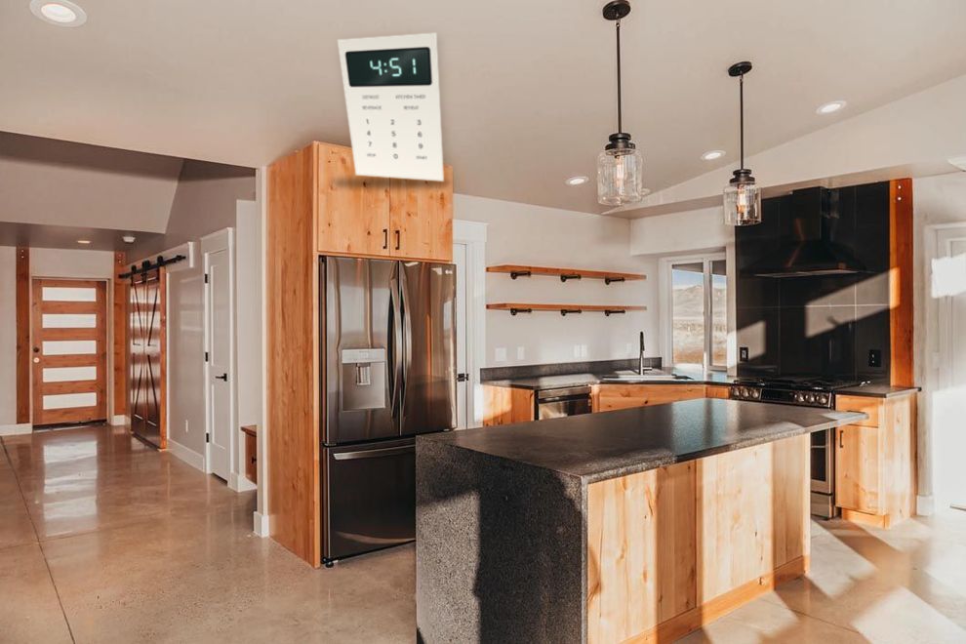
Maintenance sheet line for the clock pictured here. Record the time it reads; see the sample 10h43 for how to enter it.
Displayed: 4h51
